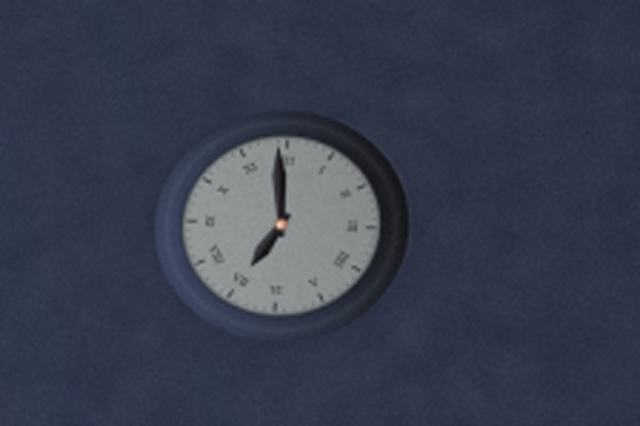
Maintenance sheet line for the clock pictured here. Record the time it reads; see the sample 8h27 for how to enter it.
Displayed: 6h59
